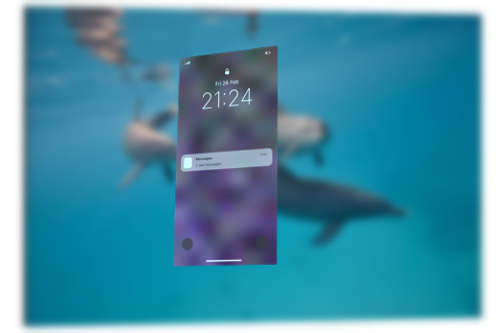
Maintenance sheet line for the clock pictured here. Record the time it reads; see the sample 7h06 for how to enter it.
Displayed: 21h24
